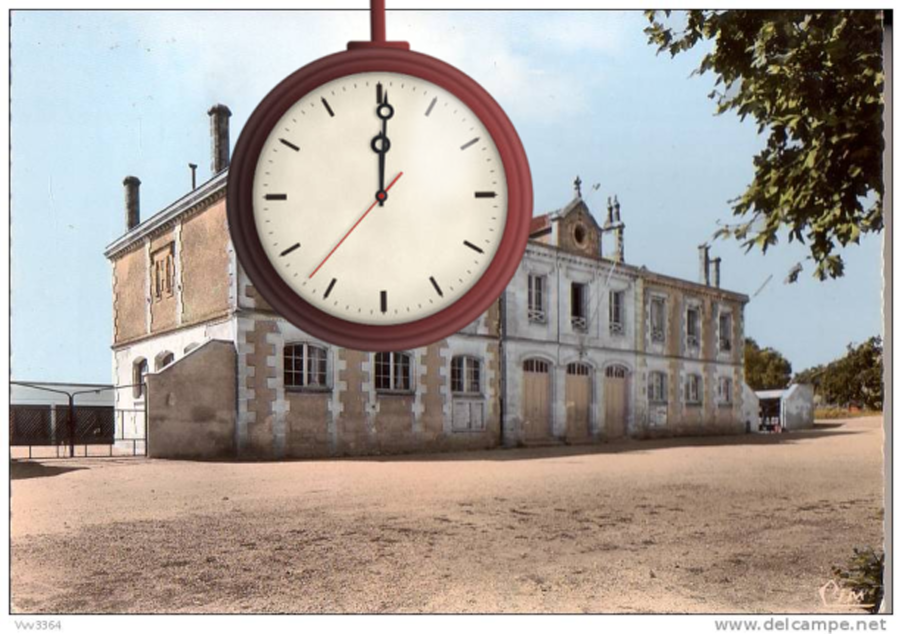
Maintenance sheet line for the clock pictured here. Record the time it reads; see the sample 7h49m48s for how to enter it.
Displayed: 12h00m37s
